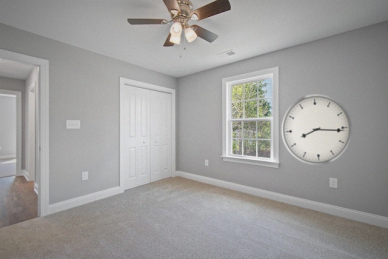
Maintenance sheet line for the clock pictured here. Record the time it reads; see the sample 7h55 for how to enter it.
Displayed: 8h16
